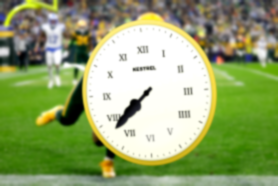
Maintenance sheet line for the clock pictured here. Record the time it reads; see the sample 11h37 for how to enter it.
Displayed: 7h38
